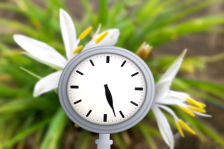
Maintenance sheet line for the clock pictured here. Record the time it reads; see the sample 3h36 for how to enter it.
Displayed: 5h27
